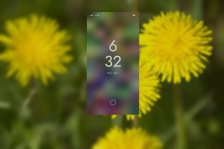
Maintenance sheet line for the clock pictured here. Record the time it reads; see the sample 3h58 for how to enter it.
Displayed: 6h32
